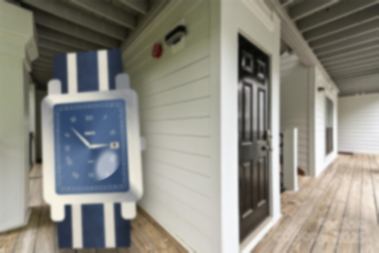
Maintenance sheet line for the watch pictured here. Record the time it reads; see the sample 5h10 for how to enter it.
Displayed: 2h53
